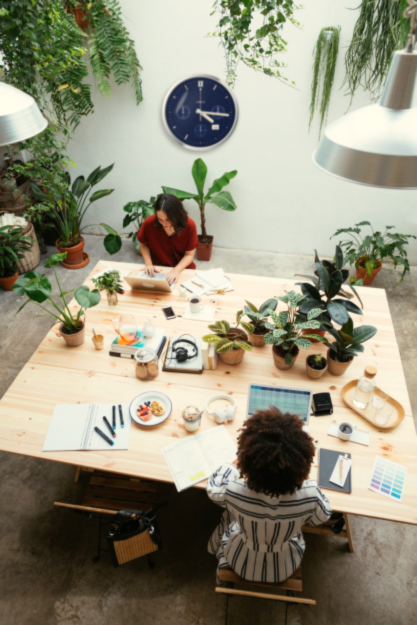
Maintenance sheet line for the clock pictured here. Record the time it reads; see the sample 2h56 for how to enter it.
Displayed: 4h16
